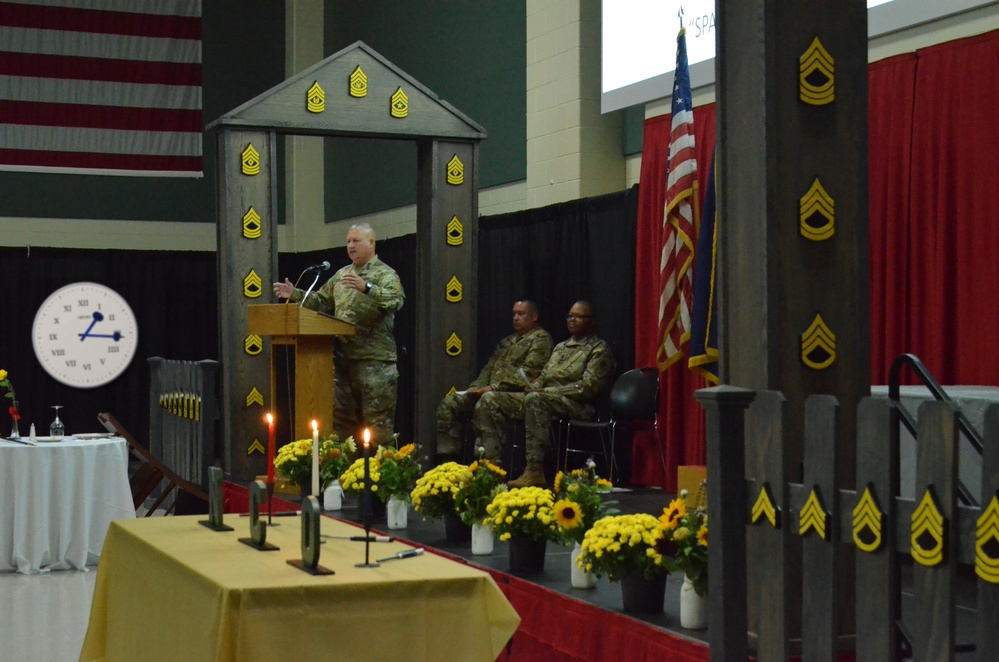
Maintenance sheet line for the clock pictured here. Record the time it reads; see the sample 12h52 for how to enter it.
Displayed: 1h16
